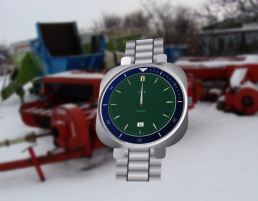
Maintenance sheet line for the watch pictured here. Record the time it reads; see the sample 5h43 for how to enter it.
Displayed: 12h00
